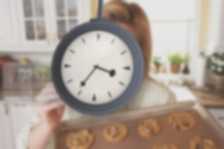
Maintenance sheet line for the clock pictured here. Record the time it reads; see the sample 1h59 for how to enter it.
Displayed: 3h36
